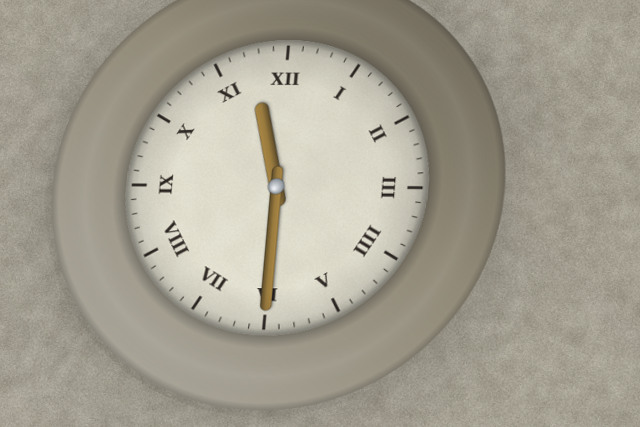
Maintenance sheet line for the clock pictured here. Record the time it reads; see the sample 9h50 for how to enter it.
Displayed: 11h30
